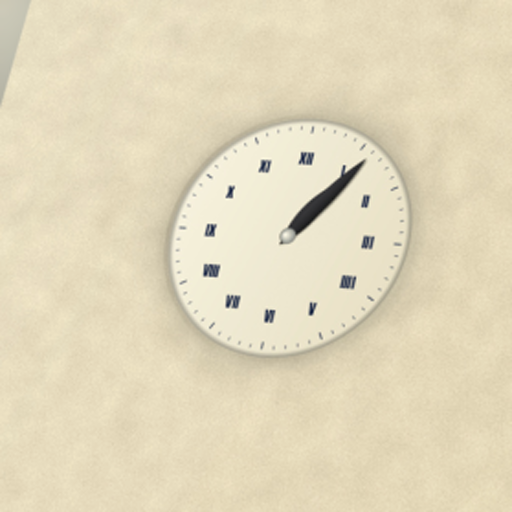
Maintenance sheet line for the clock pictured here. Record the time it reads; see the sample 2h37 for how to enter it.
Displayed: 1h06
